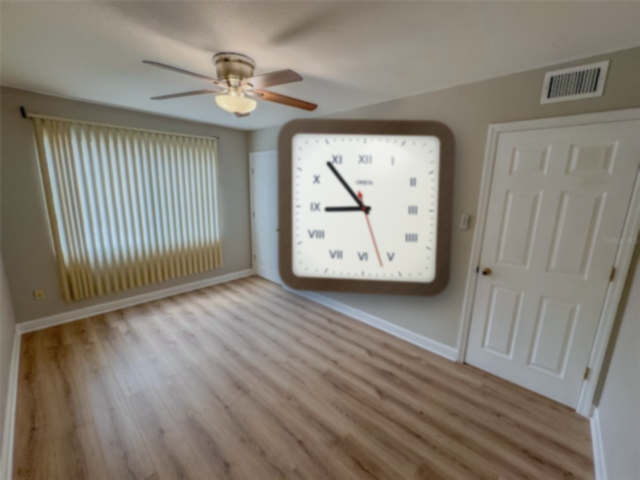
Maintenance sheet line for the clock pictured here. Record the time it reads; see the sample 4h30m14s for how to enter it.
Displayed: 8h53m27s
